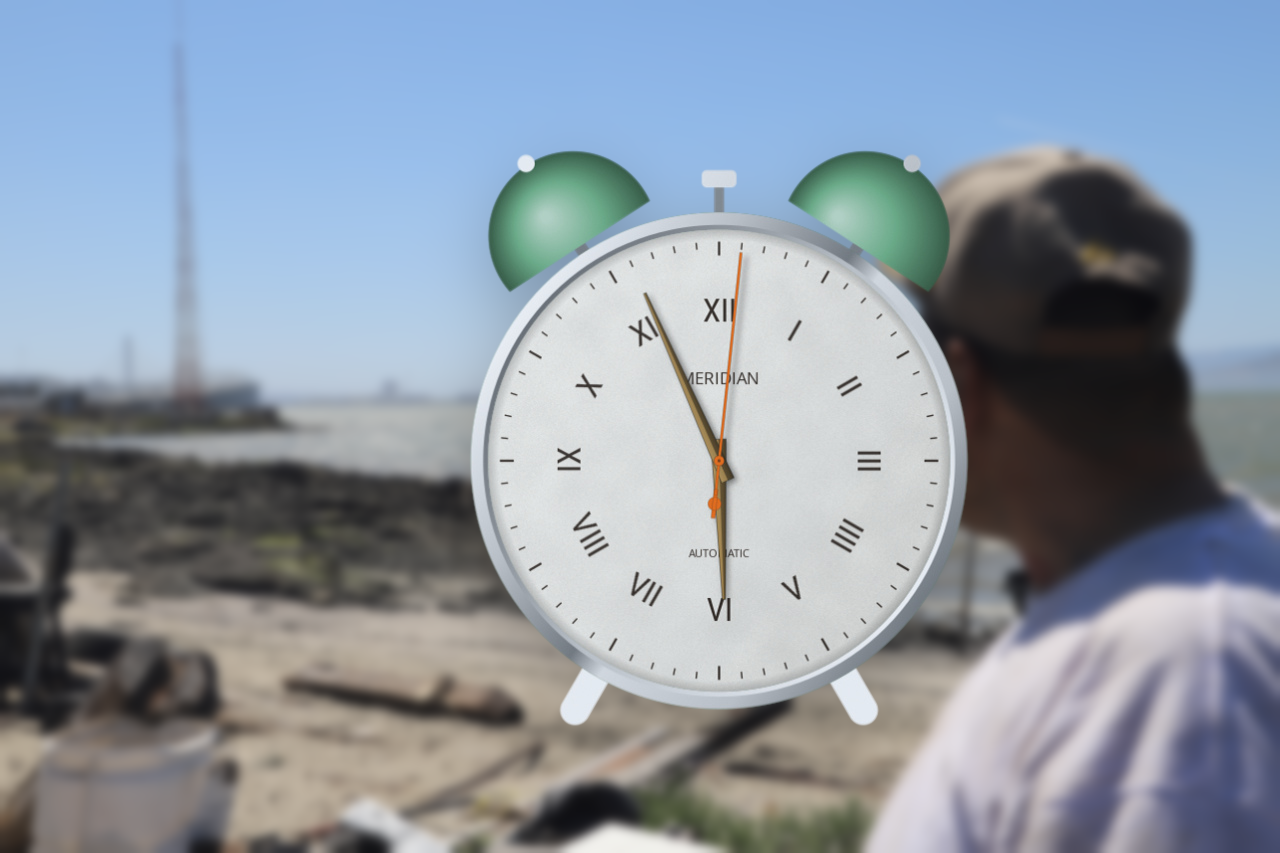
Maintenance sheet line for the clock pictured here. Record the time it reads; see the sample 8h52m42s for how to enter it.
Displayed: 5h56m01s
